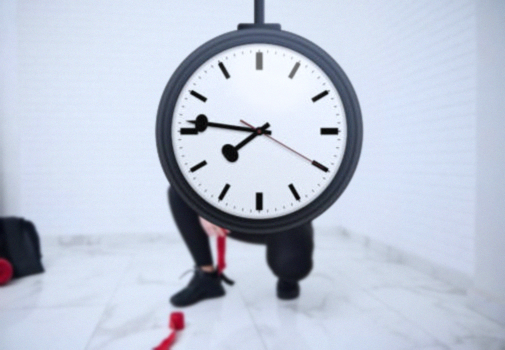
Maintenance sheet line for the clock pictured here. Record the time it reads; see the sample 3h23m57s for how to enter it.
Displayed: 7h46m20s
